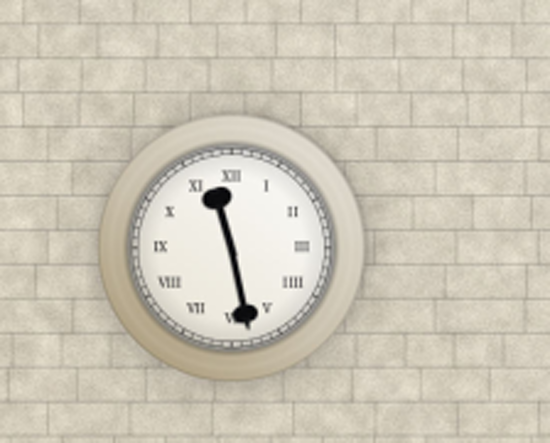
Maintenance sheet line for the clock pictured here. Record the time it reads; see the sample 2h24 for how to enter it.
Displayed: 11h28
